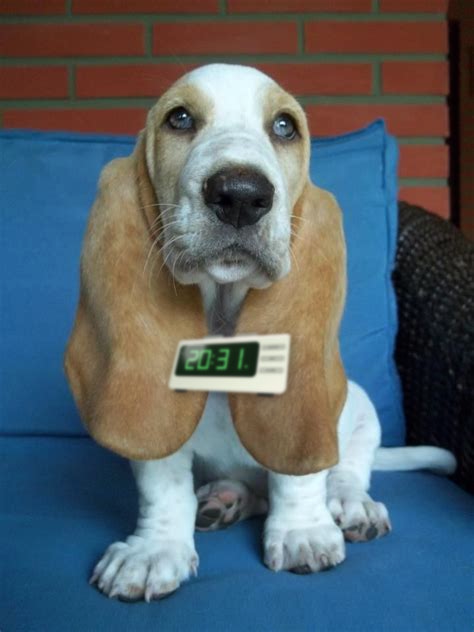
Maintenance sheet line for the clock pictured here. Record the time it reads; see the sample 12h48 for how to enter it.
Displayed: 20h31
